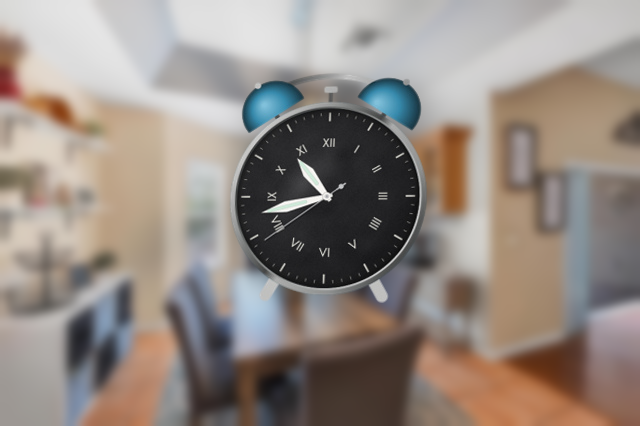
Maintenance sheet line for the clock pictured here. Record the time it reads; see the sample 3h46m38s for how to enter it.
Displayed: 10h42m39s
